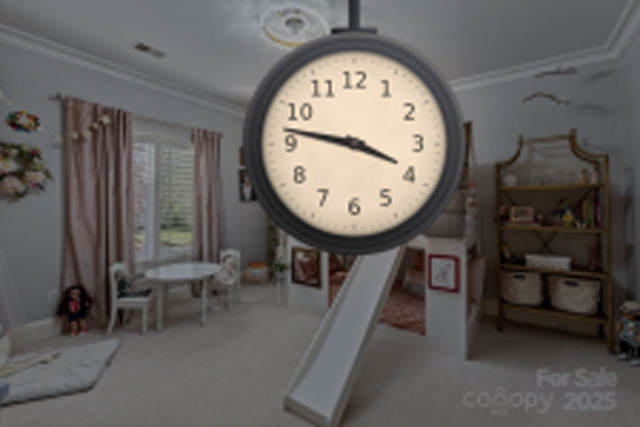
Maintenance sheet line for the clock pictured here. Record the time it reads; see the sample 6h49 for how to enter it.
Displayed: 3h47
